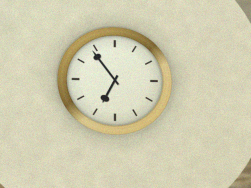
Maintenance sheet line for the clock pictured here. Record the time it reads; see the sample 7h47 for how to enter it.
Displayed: 6h54
